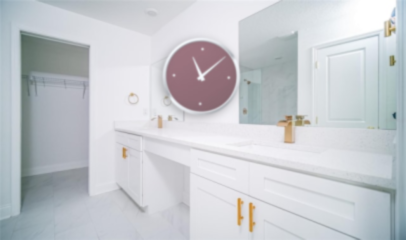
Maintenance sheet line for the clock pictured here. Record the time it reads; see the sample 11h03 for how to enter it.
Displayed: 11h08
